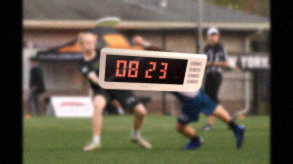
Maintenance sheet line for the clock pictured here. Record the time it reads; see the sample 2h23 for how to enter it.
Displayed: 8h23
